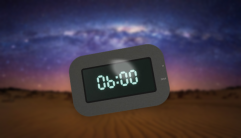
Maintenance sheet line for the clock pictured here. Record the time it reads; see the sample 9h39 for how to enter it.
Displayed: 6h00
